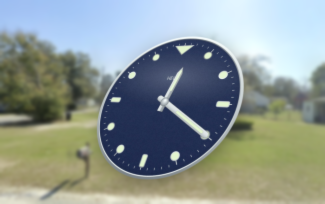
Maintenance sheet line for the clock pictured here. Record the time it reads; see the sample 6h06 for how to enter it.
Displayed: 12h20
